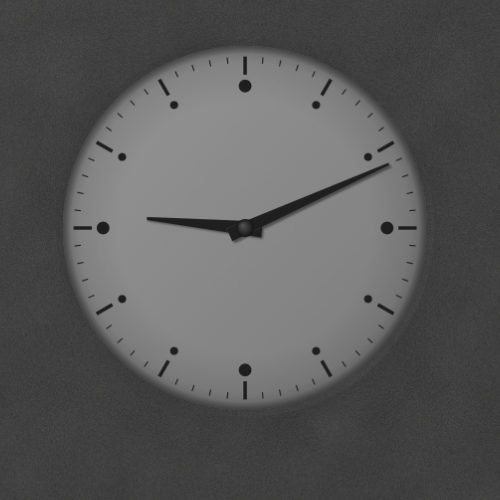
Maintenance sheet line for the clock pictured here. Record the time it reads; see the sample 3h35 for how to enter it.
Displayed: 9h11
